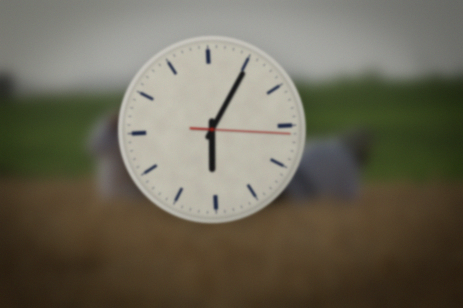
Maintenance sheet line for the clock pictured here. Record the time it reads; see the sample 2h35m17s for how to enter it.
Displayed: 6h05m16s
